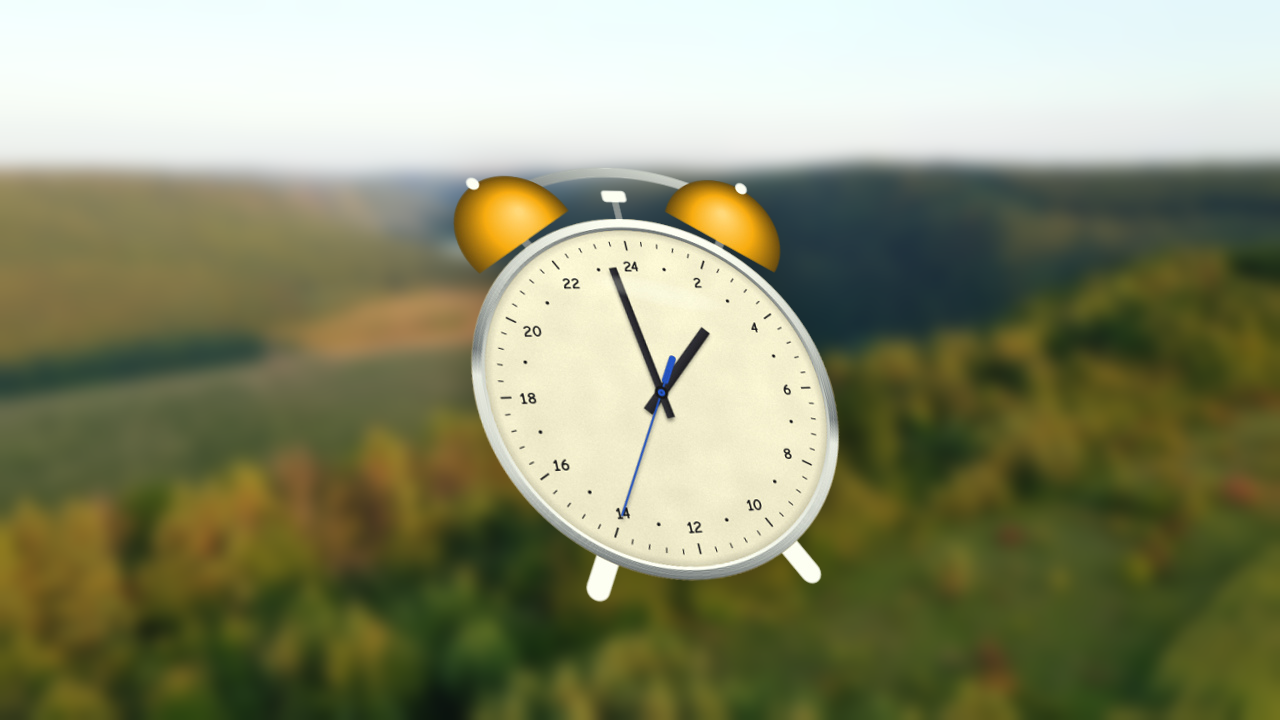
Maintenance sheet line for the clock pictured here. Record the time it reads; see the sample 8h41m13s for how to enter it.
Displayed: 2h58m35s
